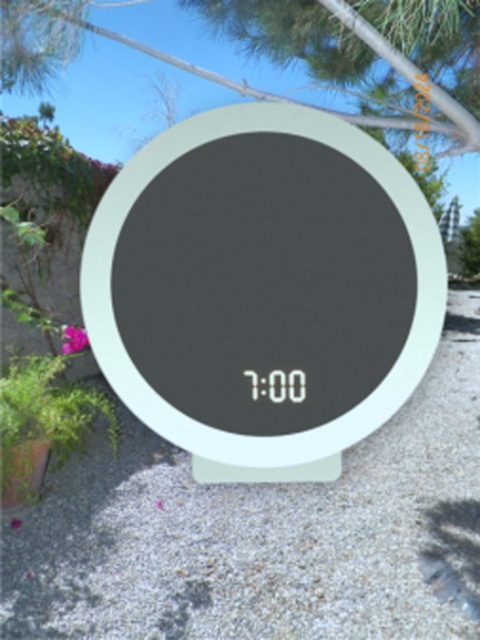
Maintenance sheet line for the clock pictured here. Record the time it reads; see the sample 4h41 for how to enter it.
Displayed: 7h00
